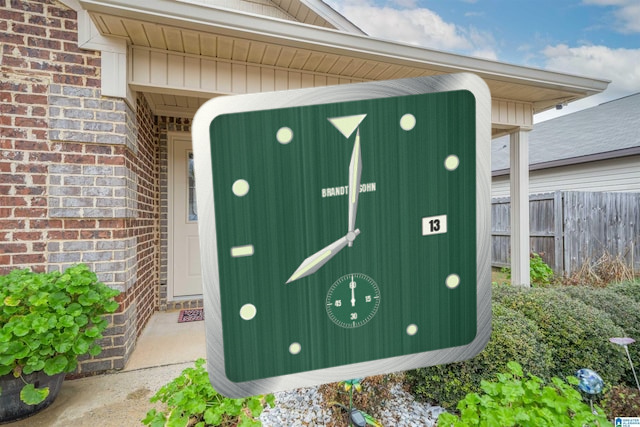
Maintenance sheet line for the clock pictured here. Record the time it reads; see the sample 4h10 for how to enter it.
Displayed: 8h01
